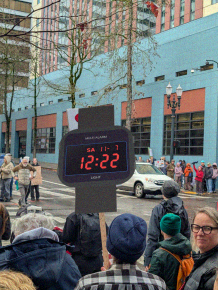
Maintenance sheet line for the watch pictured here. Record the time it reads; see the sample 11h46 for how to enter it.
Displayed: 12h22
